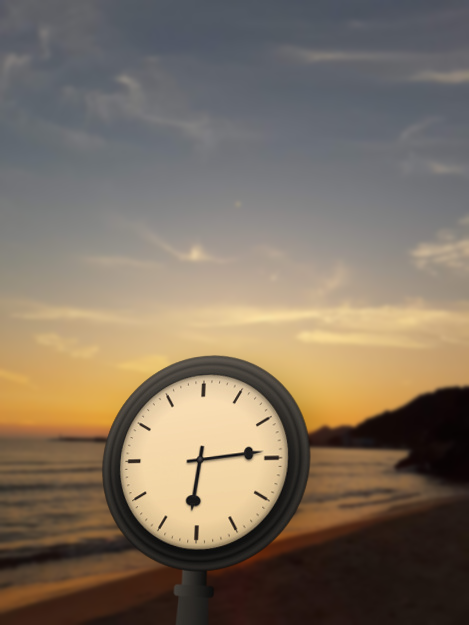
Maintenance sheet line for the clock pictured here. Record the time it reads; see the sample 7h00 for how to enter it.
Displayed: 6h14
